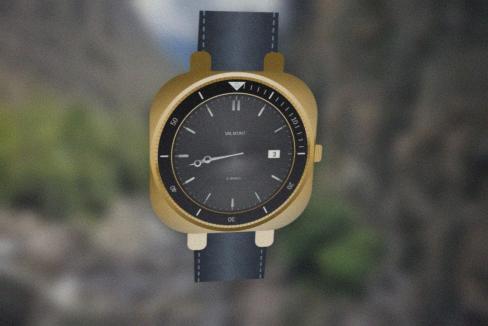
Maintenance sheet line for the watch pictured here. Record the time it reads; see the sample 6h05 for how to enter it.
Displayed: 8h43
